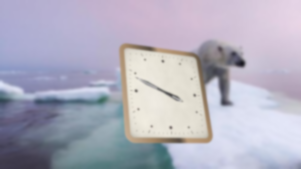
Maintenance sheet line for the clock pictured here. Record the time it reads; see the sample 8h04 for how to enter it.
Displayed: 3h49
